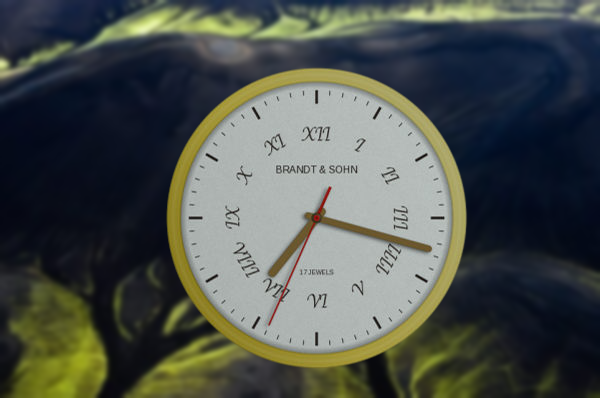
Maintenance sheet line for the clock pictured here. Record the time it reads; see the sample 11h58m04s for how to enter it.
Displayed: 7h17m34s
